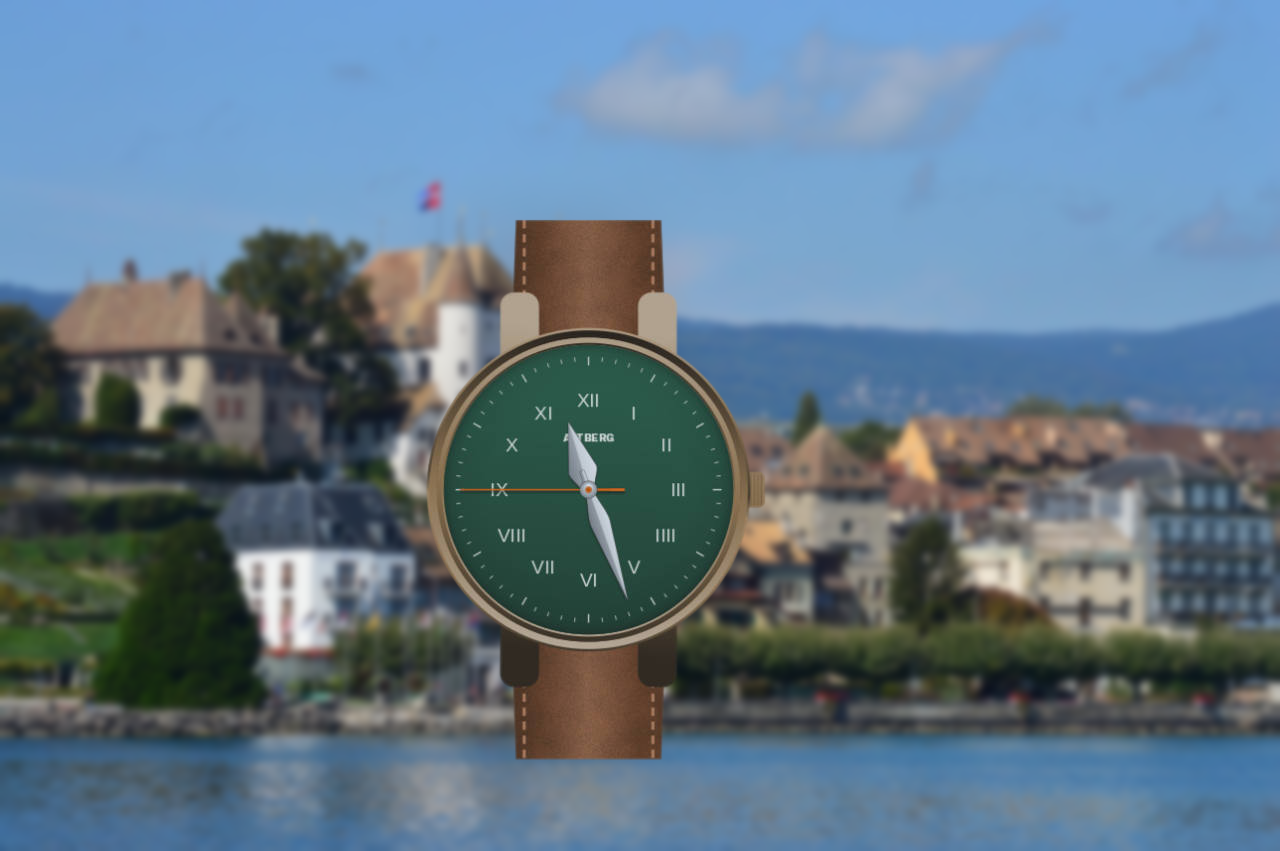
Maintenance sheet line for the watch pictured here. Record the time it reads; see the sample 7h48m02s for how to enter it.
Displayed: 11h26m45s
